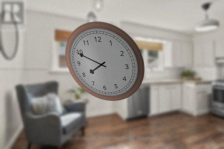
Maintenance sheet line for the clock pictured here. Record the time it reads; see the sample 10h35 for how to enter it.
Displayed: 7h49
